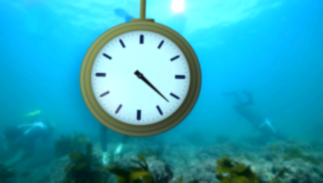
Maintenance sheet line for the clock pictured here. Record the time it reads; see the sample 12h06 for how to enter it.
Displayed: 4h22
